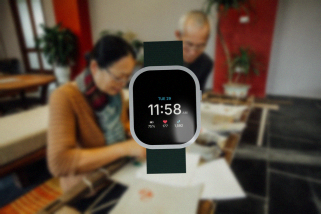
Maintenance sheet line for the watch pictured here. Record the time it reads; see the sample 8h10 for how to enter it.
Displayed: 11h58
